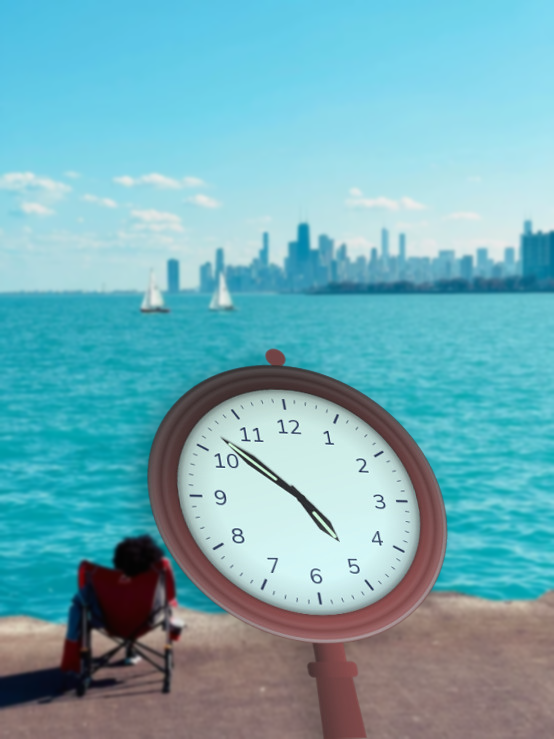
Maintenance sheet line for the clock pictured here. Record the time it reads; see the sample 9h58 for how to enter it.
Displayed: 4h52
